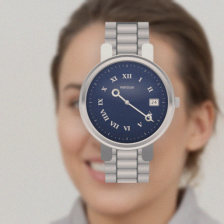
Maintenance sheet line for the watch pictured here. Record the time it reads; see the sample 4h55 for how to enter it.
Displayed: 10h21
